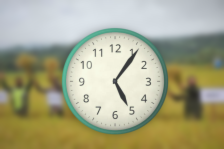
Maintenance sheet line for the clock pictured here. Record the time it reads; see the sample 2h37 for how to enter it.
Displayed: 5h06
